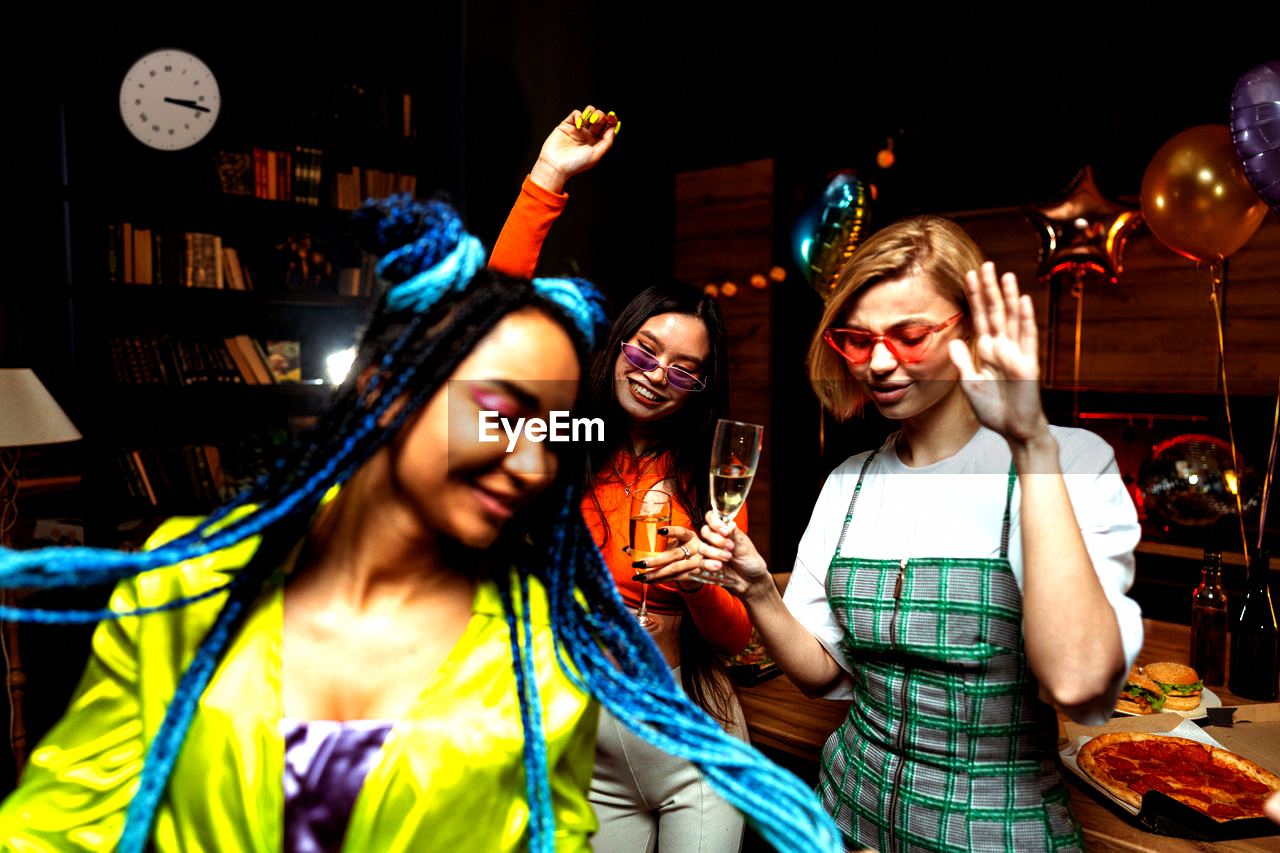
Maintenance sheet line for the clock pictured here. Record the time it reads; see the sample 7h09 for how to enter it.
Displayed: 3h18
